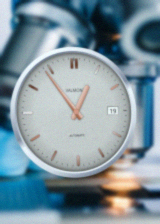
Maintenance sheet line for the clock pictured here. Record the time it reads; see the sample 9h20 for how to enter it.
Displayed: 12h54
